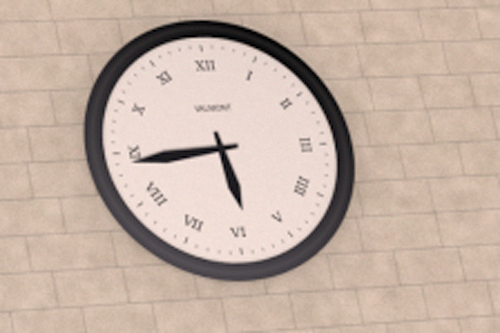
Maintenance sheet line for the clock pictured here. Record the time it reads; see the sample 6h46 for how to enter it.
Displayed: 5h44
